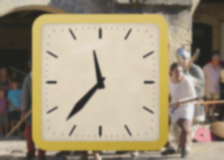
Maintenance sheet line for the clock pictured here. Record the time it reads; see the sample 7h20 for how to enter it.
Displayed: 11h37
